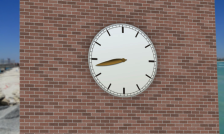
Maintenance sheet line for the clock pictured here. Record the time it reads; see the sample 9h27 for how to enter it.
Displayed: 8h43
